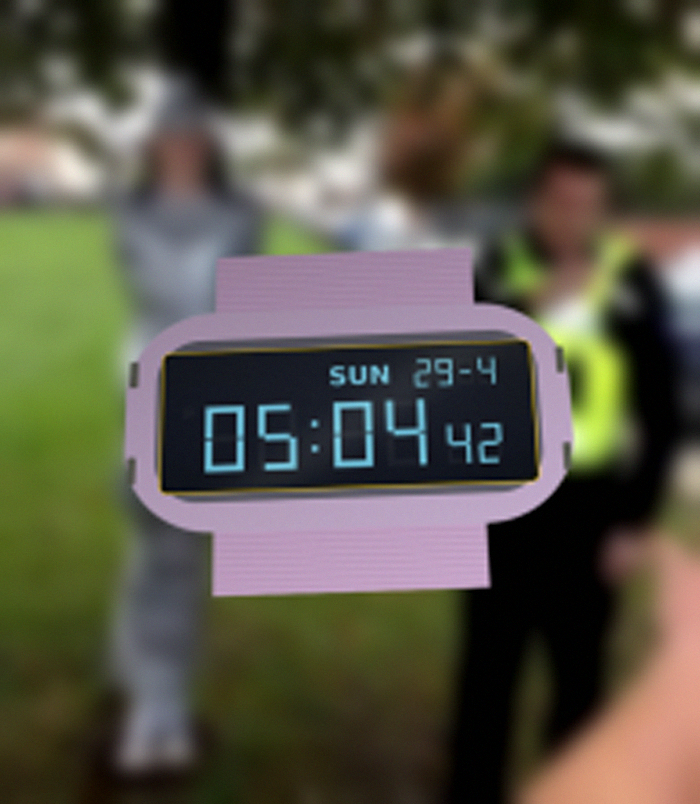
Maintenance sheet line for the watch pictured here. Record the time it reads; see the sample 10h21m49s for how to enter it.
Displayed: 5h04m42s
